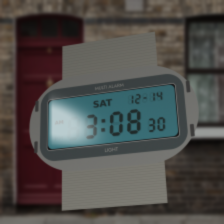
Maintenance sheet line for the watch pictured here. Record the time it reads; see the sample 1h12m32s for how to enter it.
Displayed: 3h08m30s
